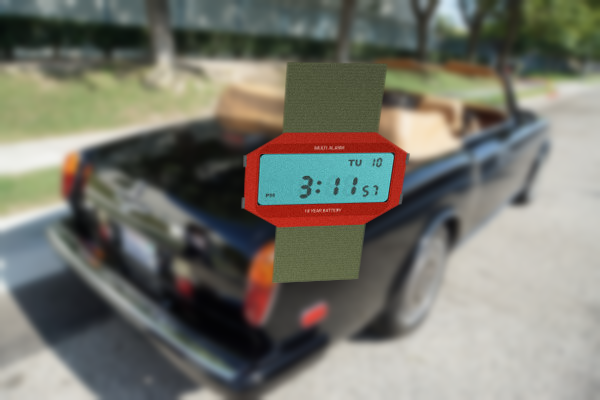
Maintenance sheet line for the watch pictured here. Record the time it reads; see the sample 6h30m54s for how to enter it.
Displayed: 3h11m57s
